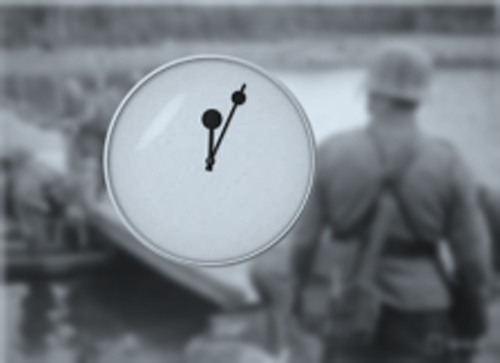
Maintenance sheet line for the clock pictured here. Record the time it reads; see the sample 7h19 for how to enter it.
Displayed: 12h04
